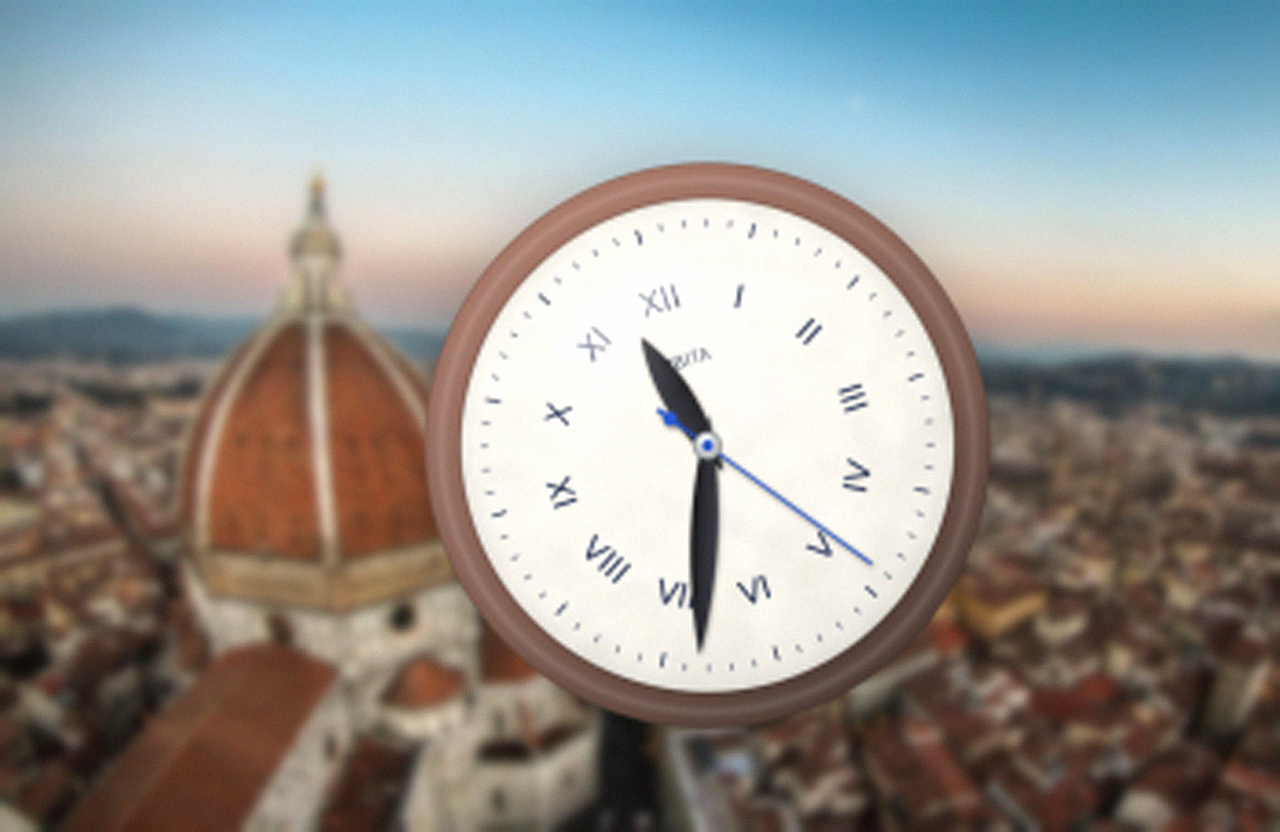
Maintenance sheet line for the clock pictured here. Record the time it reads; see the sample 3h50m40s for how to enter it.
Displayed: 11h33m24s
